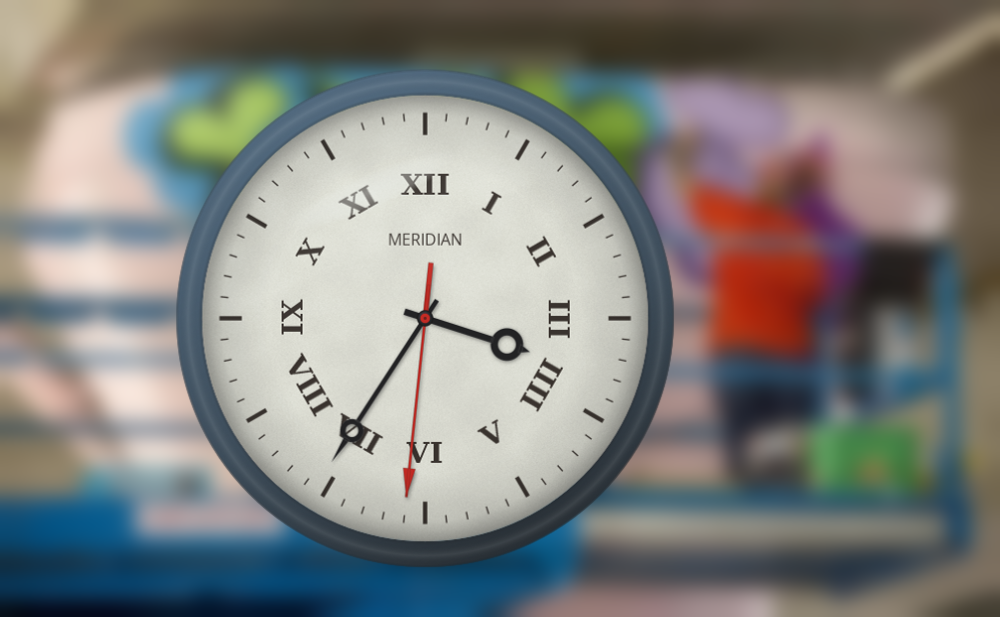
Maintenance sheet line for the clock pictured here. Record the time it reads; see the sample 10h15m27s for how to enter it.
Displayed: 3h35m31s
